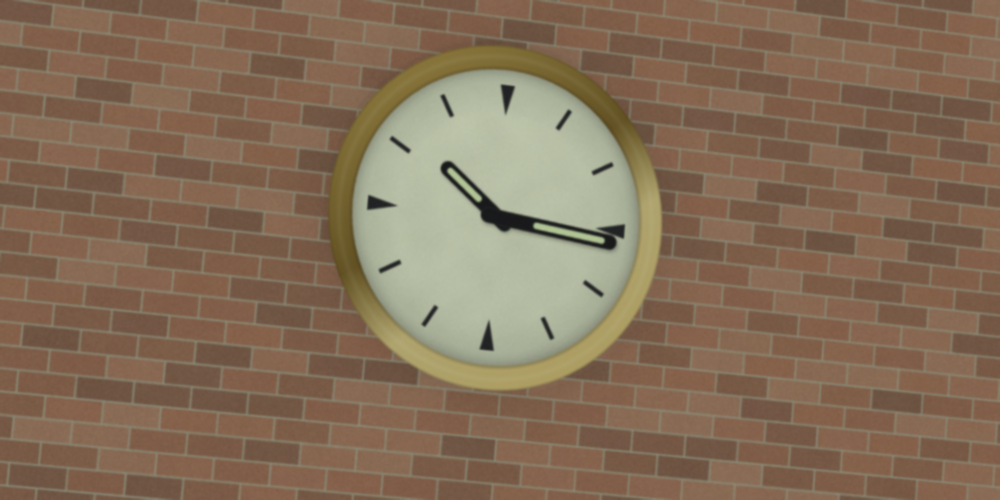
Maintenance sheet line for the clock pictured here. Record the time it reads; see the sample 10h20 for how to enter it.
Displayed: 10h16
